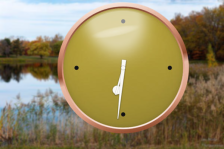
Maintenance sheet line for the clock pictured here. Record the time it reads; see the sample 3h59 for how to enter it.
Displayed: 6h31
